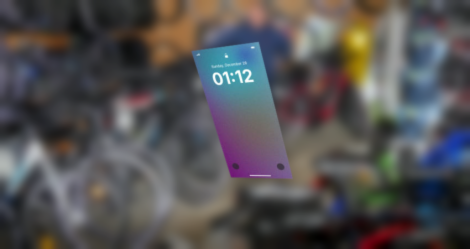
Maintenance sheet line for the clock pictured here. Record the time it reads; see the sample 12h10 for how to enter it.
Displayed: 1h12
